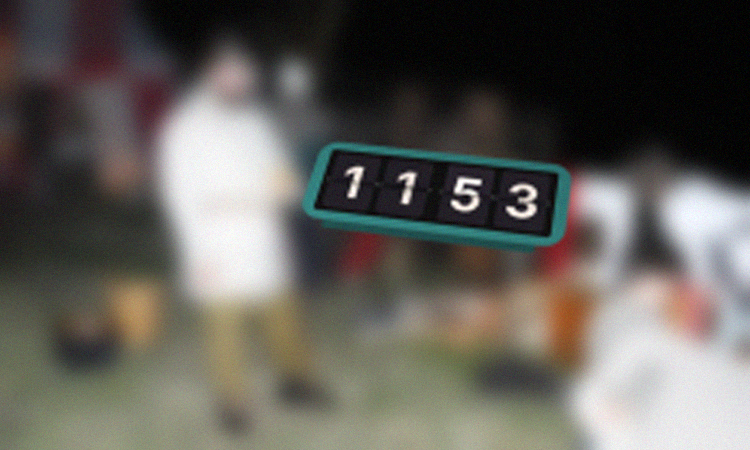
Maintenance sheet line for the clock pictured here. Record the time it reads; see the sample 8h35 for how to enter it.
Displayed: 11h53
